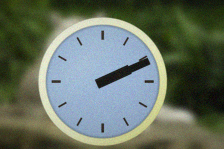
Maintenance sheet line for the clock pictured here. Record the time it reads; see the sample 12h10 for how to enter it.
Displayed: 2h11
